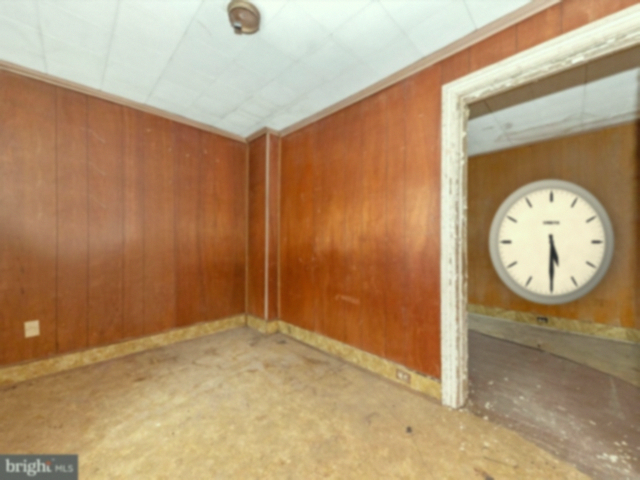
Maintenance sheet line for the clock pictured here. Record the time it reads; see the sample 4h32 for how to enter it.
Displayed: 5h30
